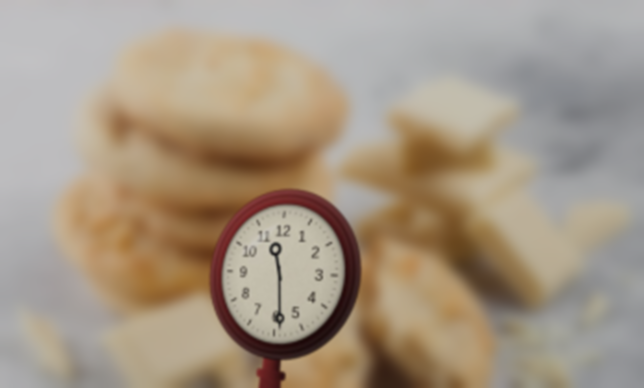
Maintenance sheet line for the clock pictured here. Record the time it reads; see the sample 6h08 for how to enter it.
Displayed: 11h29
